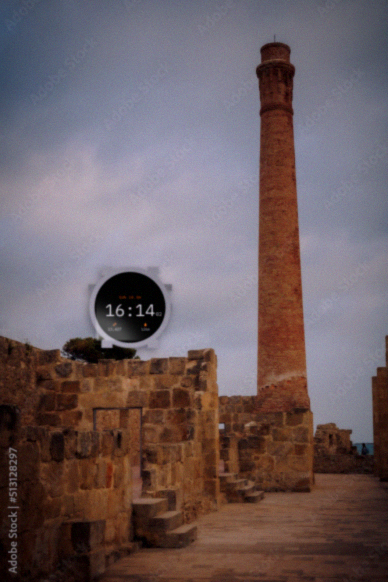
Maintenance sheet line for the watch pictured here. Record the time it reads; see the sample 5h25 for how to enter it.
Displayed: 16h14
